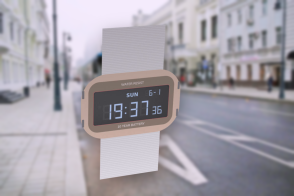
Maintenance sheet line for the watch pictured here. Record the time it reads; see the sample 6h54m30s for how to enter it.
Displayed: 19h37m36s
